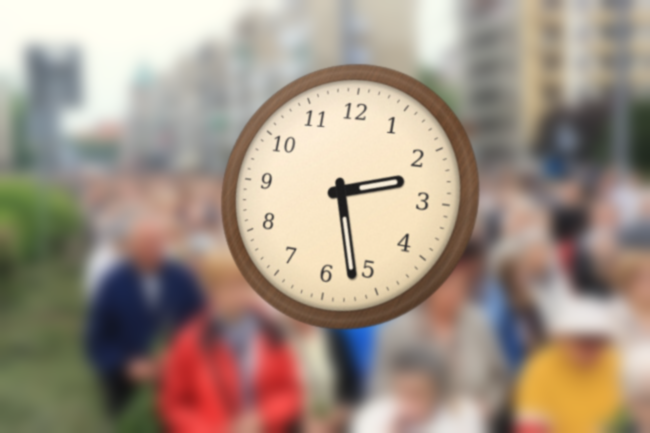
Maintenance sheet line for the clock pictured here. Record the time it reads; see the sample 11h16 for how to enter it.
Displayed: 2h27
